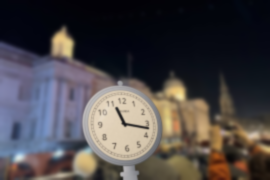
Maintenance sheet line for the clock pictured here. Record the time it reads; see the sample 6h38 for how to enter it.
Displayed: 11h17
